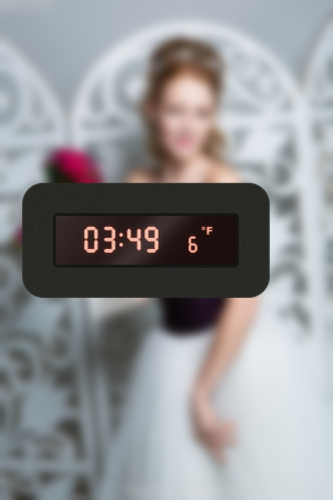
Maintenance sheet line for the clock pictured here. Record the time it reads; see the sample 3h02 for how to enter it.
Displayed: 3h49
